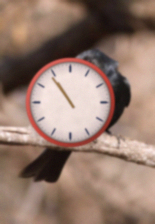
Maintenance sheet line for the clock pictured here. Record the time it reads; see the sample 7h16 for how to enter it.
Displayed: 10h54
